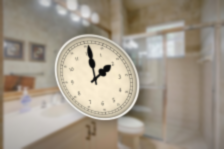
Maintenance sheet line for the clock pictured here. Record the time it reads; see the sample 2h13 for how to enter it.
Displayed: 2h01
